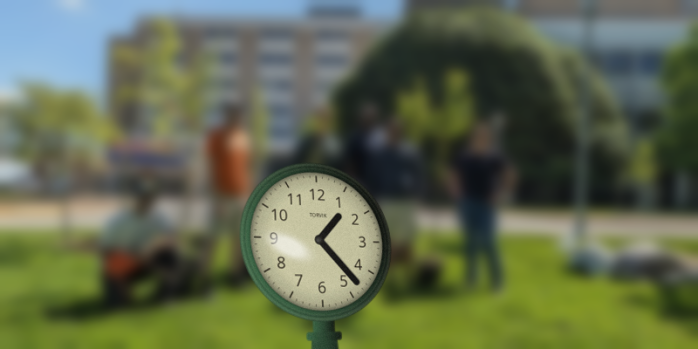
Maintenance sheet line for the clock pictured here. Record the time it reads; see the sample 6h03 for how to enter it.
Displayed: 1h23
